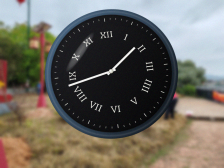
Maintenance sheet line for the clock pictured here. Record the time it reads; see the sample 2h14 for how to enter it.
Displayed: 1h43
